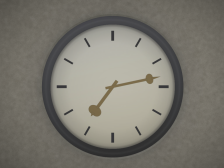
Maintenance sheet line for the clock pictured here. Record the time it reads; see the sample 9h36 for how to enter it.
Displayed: 7h13
